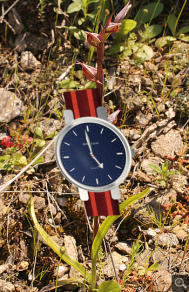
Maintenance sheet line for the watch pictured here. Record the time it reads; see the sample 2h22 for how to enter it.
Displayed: 4h59
